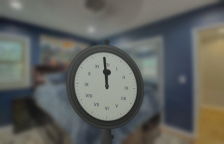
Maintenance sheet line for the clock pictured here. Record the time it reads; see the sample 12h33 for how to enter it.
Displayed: 11h59
